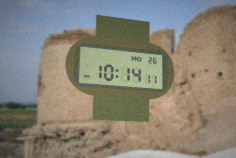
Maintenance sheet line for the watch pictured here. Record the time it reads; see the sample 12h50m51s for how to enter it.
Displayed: 10h14m11s
